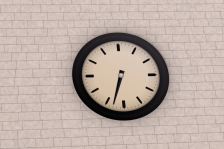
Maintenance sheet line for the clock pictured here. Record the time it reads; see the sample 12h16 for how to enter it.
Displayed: 6h33
